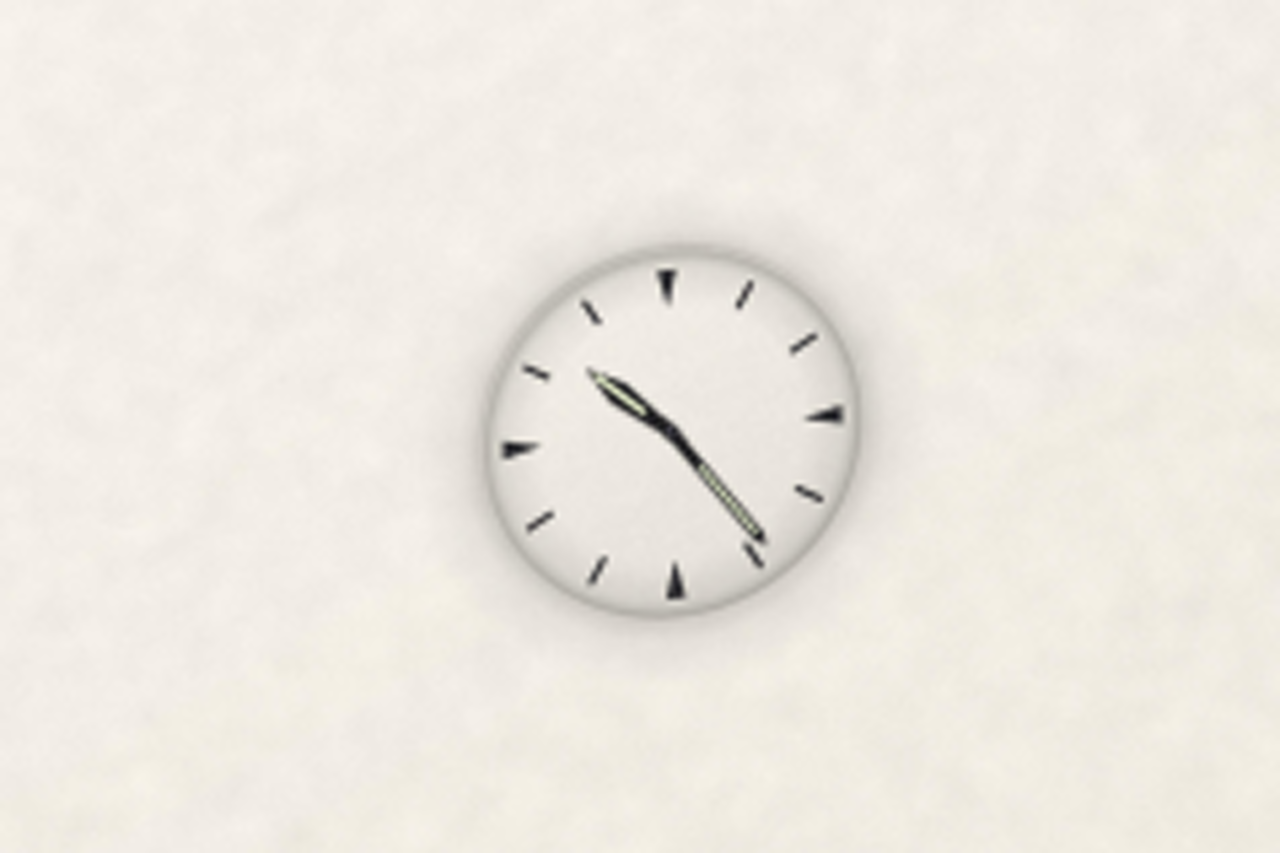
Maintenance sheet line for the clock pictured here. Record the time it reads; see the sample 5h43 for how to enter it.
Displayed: 10h24
